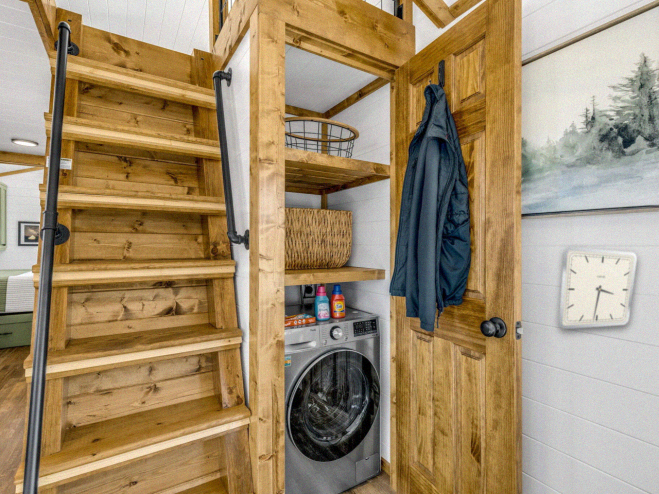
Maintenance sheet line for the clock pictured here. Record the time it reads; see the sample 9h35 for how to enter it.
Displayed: 3h31
